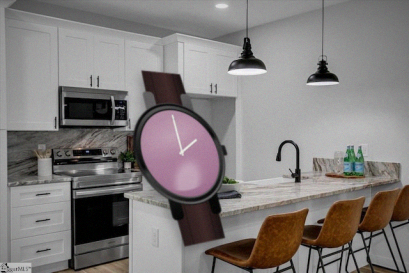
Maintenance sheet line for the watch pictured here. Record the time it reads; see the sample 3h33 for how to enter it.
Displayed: 2h00
